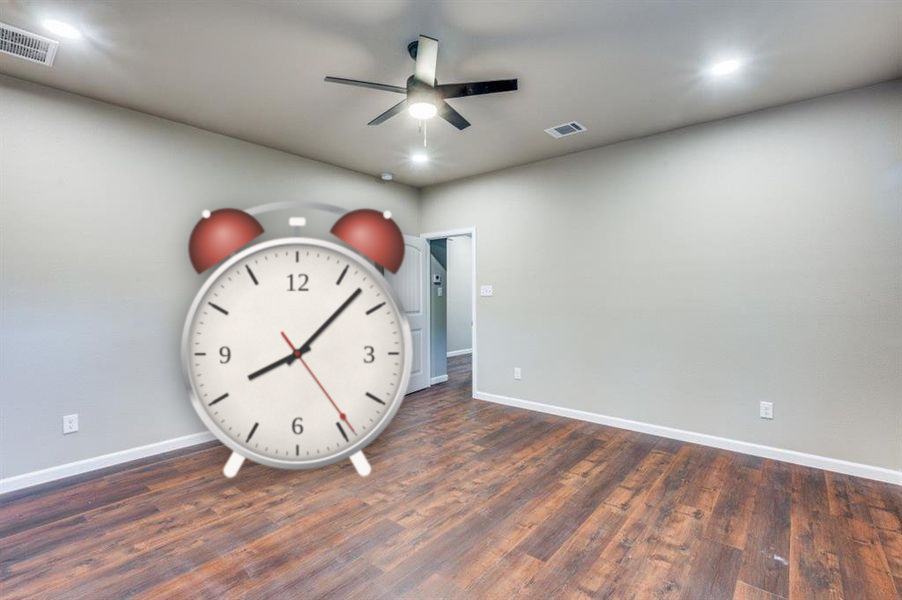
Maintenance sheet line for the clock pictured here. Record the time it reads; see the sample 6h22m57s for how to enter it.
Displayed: 8h07m24s
